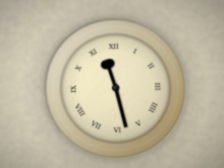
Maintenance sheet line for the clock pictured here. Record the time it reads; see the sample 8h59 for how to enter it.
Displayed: 11h28
